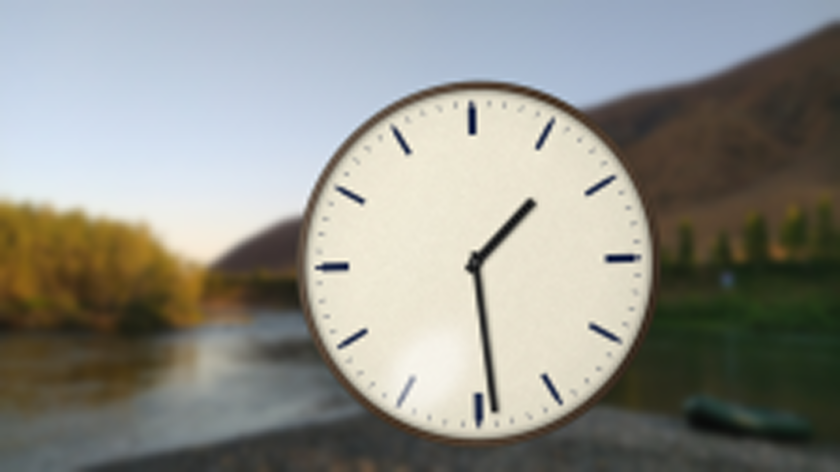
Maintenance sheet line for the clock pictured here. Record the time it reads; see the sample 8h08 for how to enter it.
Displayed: 1h29
